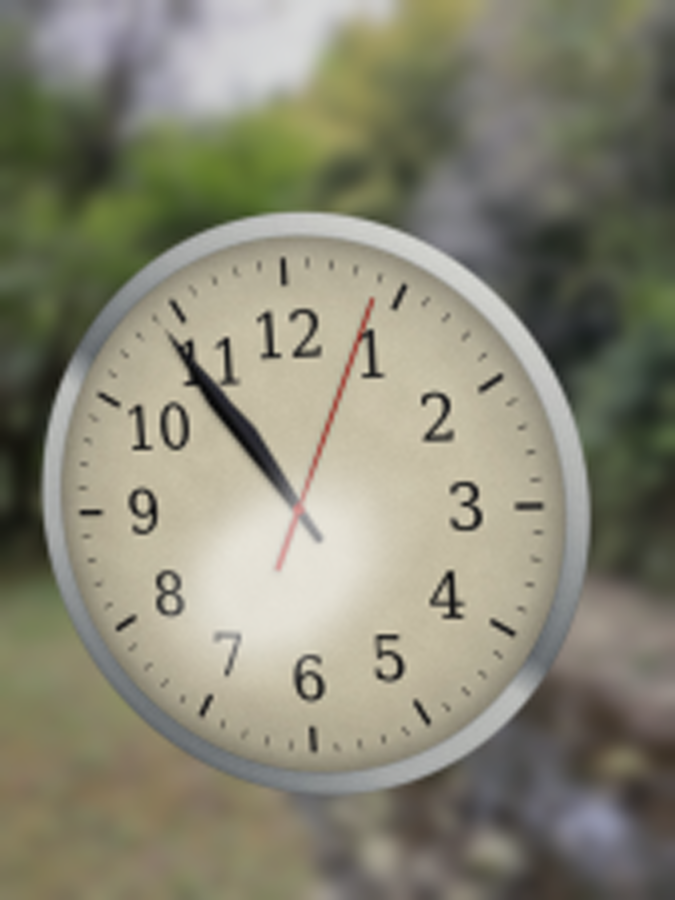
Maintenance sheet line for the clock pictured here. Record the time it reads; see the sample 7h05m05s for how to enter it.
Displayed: 10h54m04s
